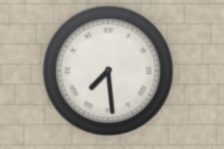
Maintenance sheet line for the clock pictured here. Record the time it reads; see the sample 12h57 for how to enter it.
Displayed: 7h29
